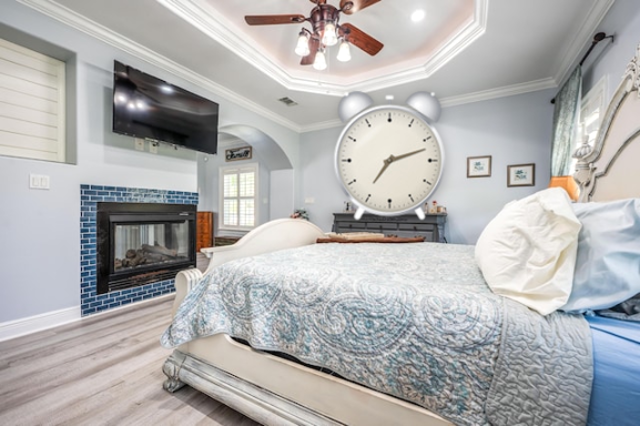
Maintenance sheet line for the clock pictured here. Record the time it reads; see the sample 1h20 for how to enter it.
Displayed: 7h12
